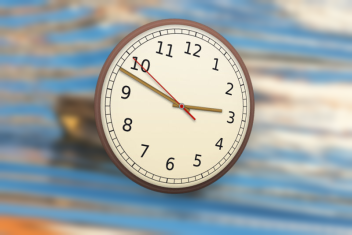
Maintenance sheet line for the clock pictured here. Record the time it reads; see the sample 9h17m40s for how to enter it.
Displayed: 2h47m50s
